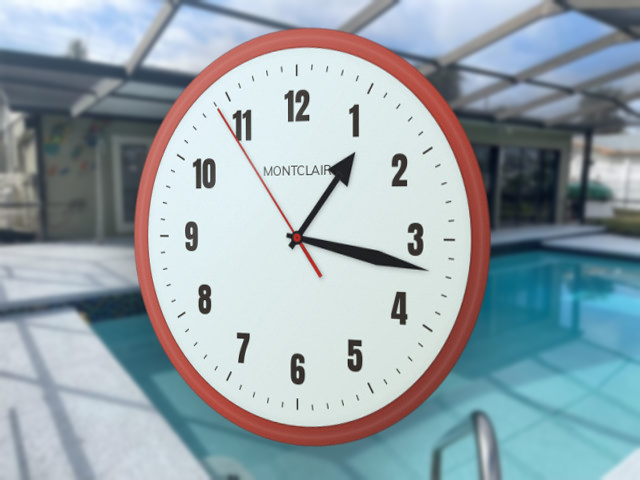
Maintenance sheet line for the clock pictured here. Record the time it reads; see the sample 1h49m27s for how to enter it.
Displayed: 1h16m54s
